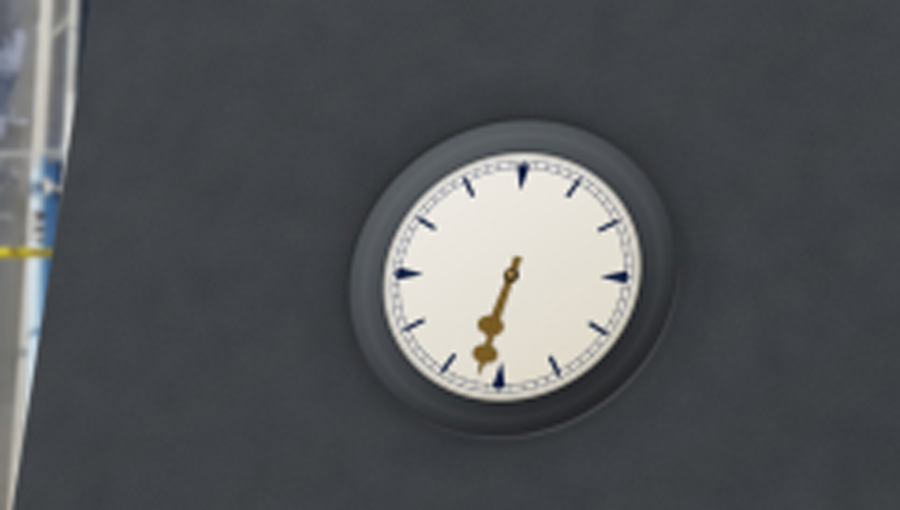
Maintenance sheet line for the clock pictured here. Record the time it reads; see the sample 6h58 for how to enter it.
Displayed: 6h32
